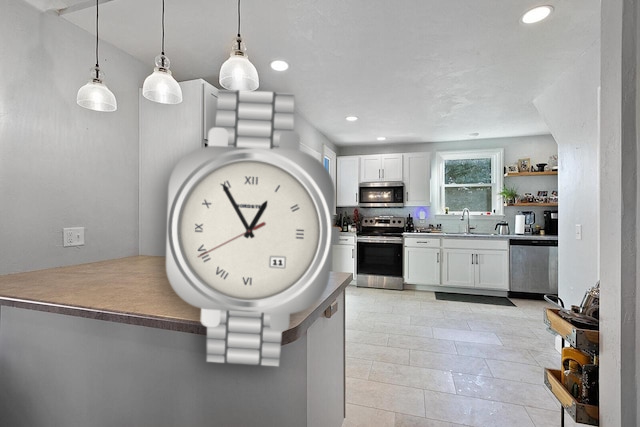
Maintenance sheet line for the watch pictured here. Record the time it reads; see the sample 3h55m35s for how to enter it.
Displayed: 12h54m40s
